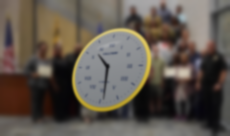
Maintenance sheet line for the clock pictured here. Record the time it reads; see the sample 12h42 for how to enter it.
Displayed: 10h29
